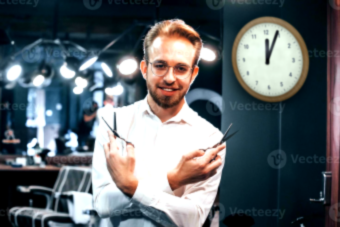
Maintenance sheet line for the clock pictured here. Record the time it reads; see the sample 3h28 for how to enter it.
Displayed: 12h04
